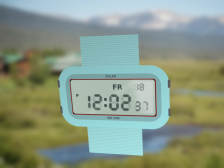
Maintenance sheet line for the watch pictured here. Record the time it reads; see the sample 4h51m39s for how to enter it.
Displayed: 12h02m37s
